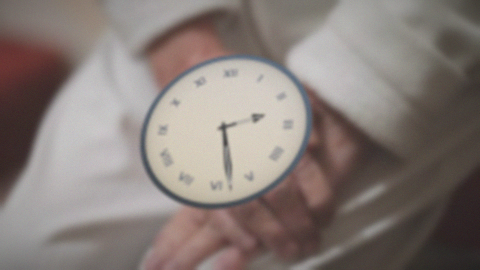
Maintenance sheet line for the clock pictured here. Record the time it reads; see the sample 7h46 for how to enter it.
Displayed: 2h28
